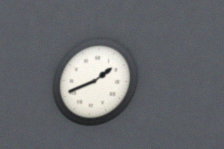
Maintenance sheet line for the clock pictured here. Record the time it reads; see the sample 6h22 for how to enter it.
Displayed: 1h41
